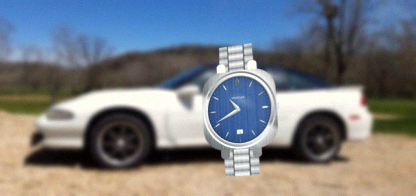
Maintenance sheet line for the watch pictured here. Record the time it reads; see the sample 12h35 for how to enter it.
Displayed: 10h41
